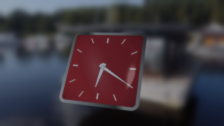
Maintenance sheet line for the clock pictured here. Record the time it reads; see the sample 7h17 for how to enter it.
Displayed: 6h20
